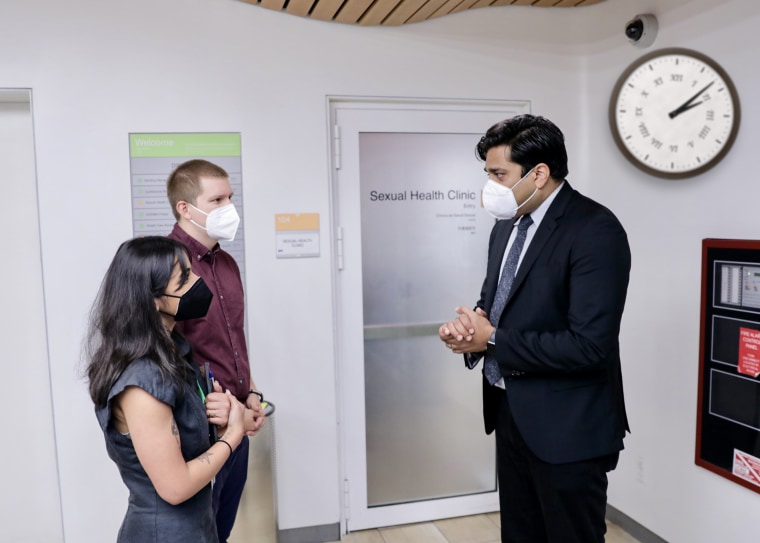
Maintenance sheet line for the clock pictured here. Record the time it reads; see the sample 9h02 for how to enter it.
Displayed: 2h08
